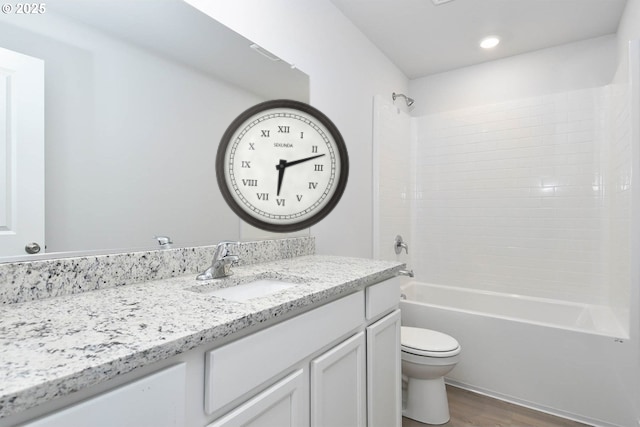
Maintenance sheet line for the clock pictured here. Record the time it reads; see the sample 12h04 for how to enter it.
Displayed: 6h12
